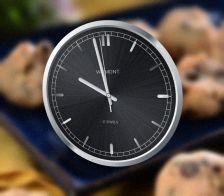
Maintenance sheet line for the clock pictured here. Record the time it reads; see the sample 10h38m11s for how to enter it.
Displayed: 9h57m59s
